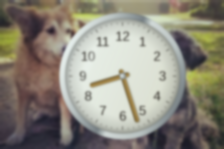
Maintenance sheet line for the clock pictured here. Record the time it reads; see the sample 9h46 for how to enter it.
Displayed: 8h27
